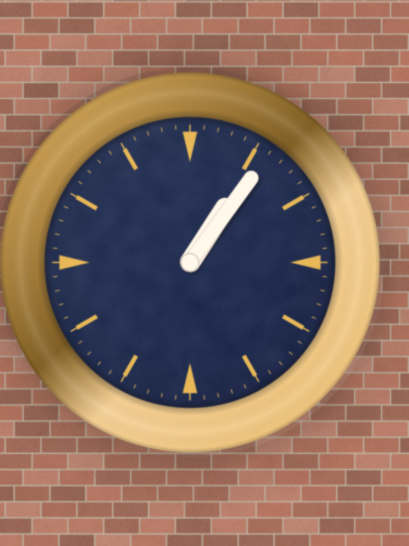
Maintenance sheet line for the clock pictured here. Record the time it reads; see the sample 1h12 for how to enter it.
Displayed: 1h06
